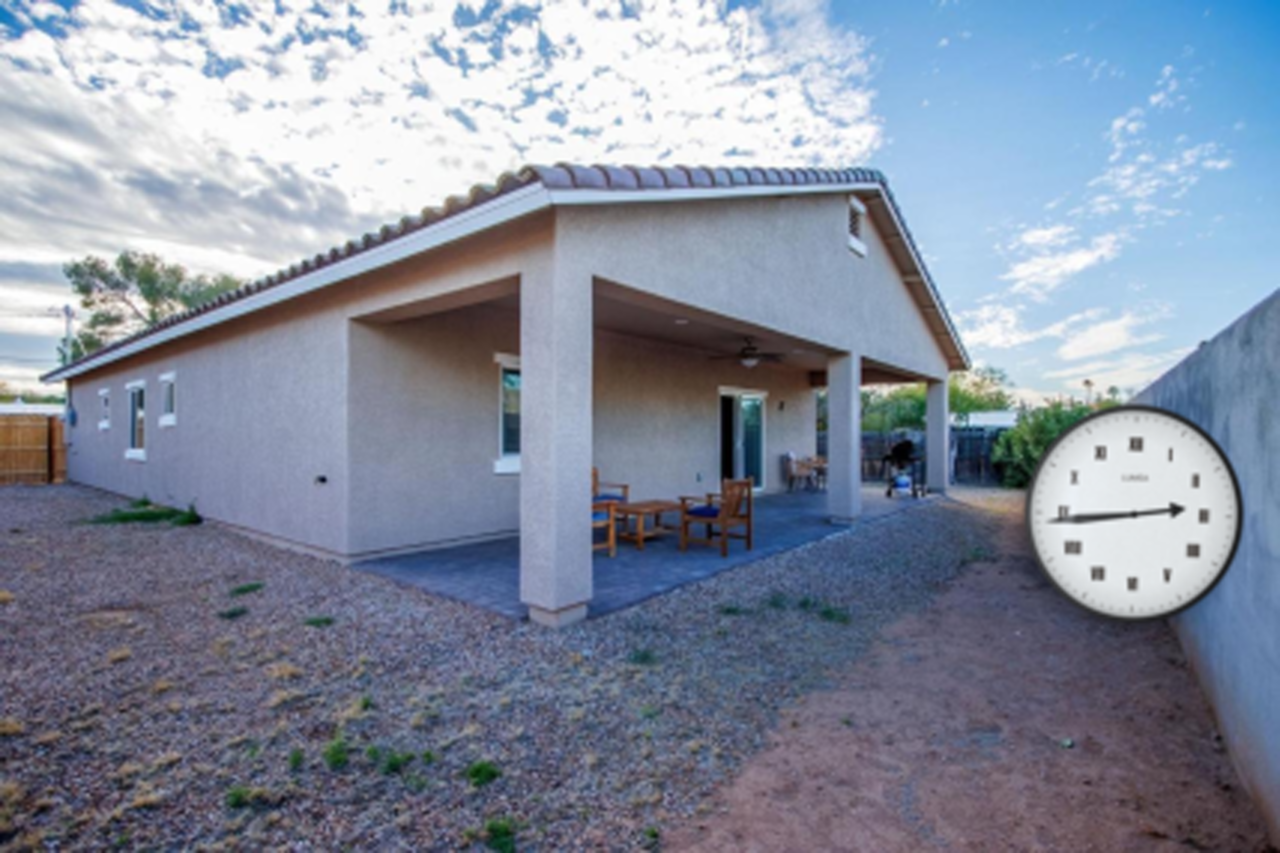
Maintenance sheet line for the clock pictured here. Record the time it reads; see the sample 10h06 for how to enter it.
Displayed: 2h44
